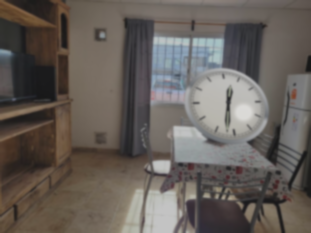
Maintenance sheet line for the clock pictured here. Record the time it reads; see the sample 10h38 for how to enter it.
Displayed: 12h32
